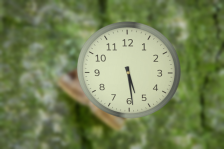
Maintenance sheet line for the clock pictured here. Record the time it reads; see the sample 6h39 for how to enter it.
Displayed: 5h29
